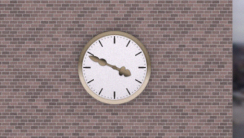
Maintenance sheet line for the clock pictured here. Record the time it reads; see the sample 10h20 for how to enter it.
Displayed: 3h49
